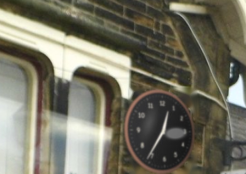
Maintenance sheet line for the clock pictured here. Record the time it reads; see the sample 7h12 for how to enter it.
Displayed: 12h36
